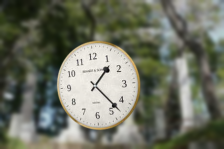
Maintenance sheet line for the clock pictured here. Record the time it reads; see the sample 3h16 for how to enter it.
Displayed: 1h23
